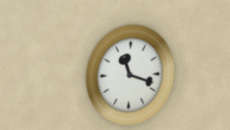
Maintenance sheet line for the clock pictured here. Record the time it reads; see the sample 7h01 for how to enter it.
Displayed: 11h18
